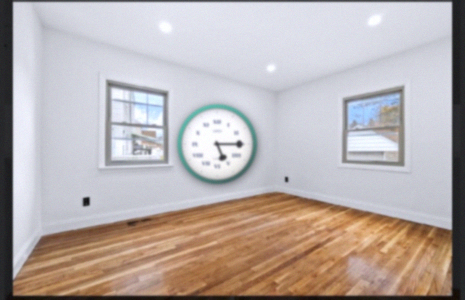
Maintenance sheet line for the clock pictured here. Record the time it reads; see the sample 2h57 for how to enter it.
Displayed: 5h15
